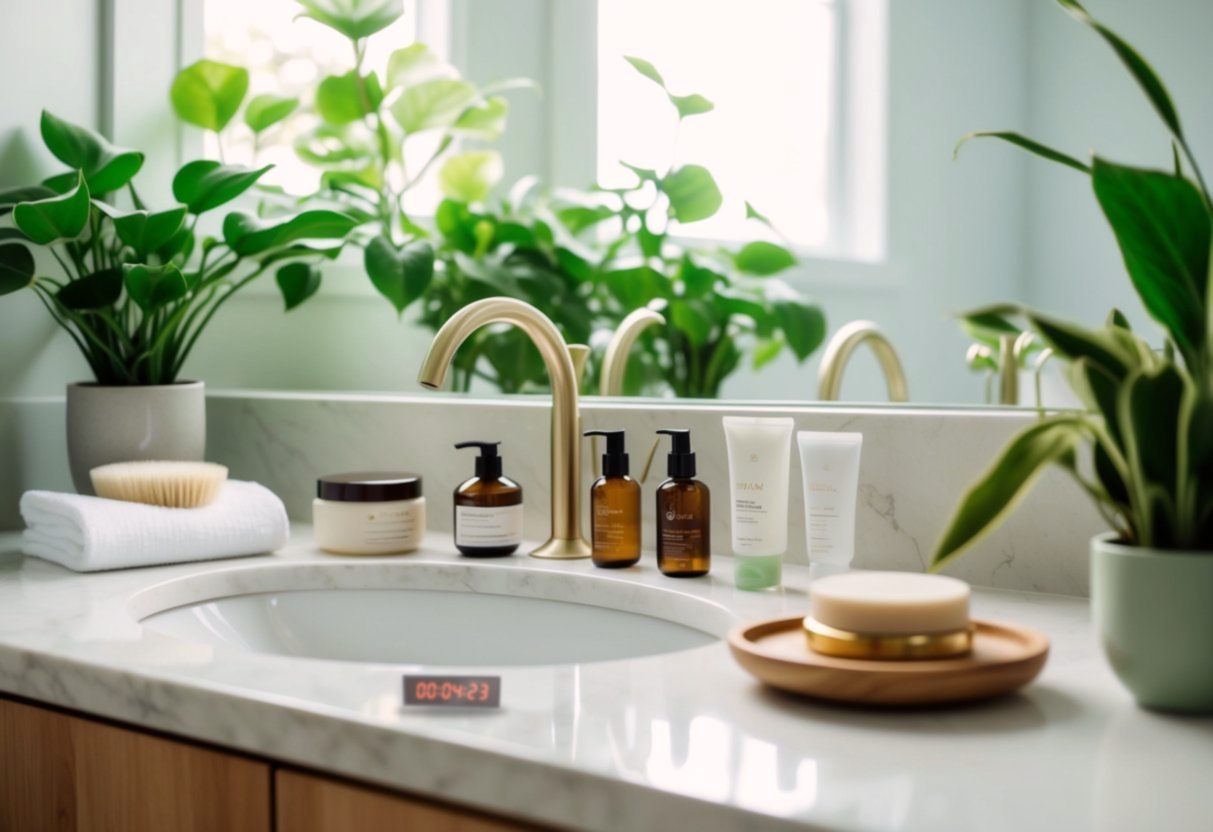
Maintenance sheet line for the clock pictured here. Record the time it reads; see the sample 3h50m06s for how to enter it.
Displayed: 0h04m23s
